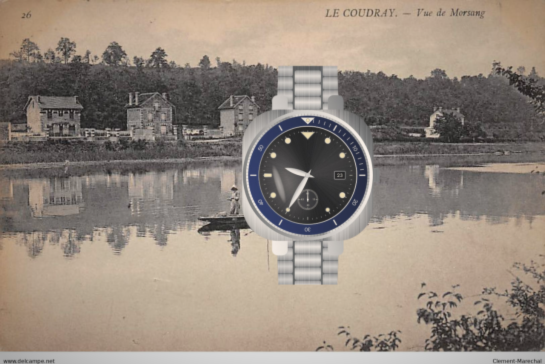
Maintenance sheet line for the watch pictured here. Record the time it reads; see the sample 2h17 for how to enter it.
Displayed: 9h35
